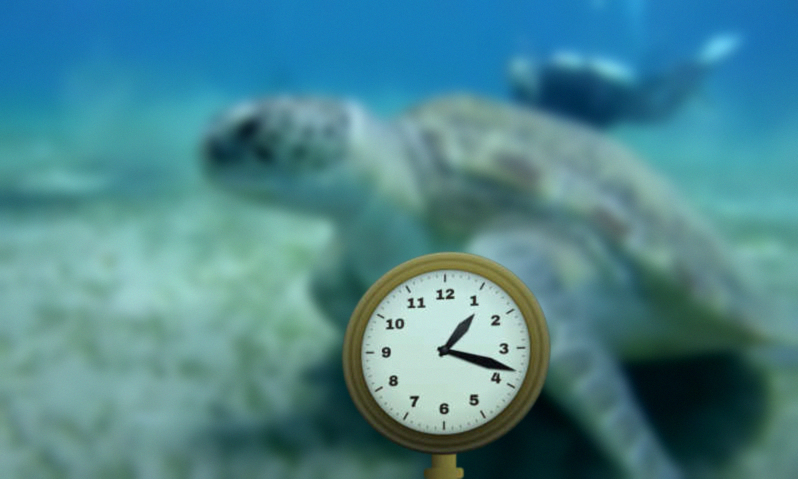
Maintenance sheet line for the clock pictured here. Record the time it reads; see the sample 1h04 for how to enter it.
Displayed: 1h18
